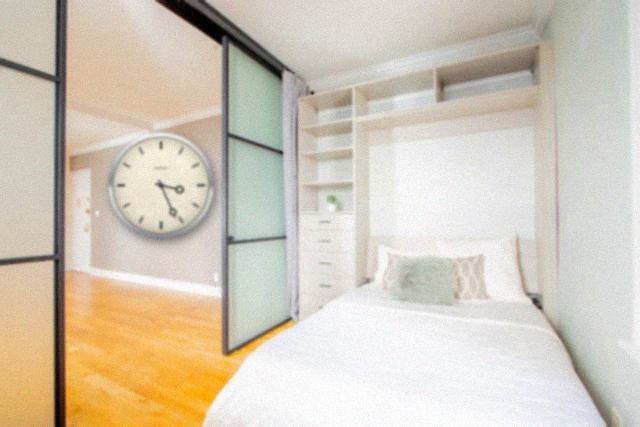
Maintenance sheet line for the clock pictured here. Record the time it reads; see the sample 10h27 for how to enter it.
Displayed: 3h26
